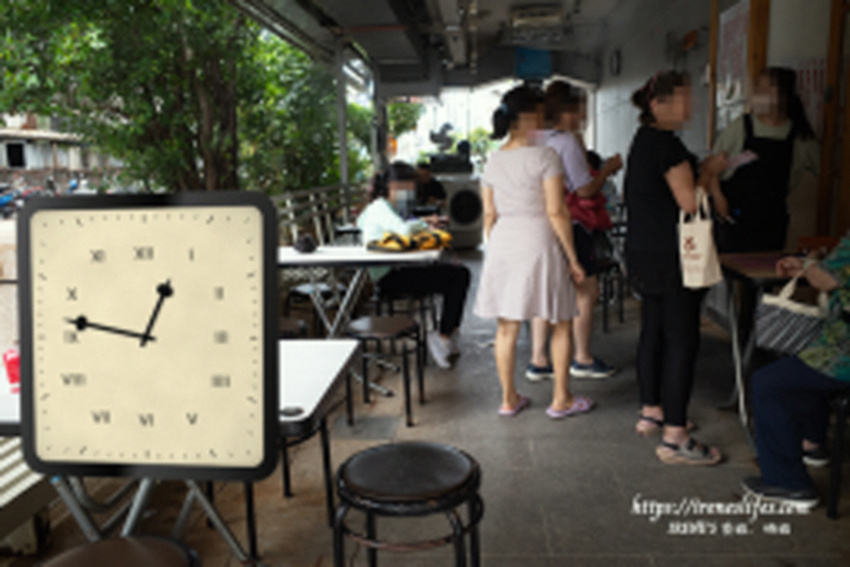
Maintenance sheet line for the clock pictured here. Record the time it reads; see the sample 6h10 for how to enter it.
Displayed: 12h47
